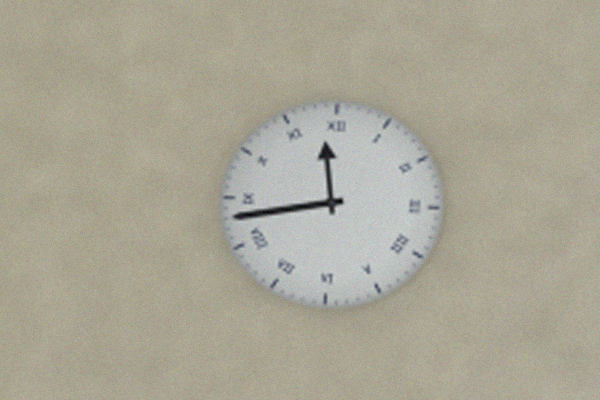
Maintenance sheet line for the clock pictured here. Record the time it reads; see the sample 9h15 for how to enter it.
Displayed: 11h43
